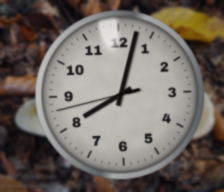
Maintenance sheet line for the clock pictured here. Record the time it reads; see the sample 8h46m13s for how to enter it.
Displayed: 8h02m43s
